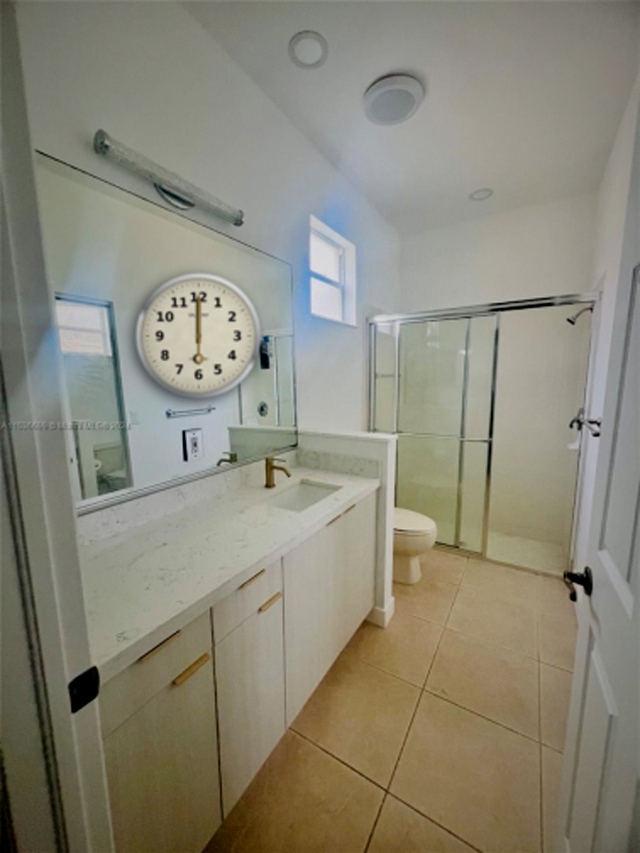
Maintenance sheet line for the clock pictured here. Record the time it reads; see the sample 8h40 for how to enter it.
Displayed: 6h00
